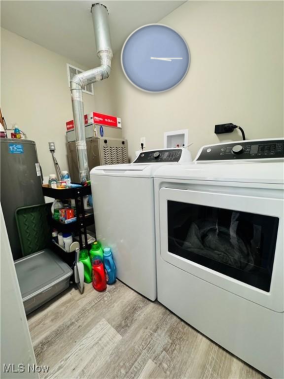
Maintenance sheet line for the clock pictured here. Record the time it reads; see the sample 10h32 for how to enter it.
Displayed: 3h15
